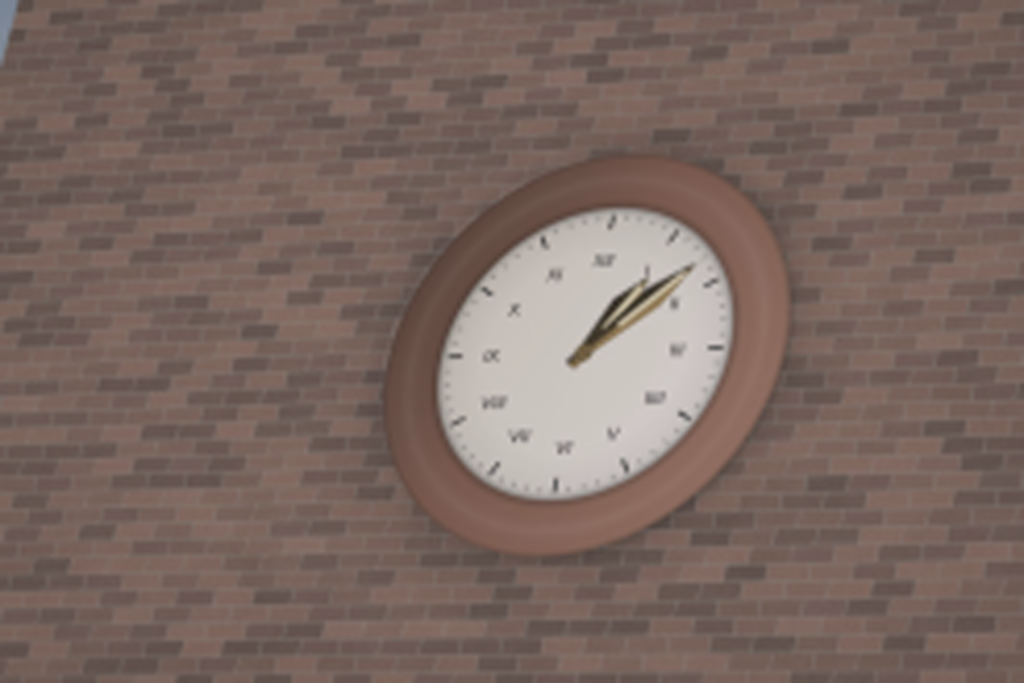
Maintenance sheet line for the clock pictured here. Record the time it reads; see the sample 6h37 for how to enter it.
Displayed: 1h08
